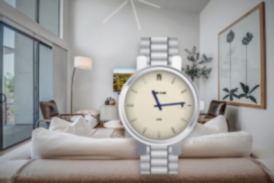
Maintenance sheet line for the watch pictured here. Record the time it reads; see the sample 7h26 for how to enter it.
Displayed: 11h14
